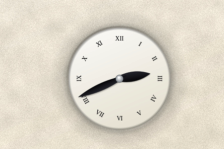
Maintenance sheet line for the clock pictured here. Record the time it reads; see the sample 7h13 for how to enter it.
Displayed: 2h41
